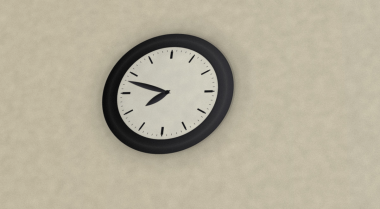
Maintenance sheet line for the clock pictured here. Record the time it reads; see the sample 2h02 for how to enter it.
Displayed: 7h48
